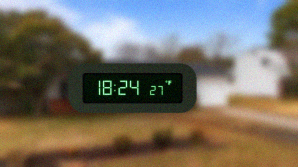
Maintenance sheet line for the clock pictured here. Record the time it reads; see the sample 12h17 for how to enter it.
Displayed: 18h24
